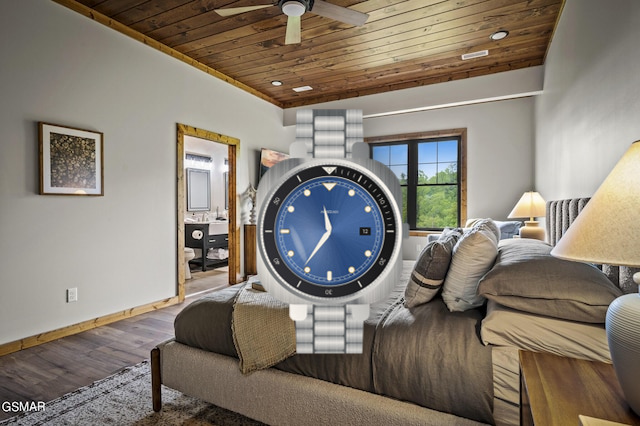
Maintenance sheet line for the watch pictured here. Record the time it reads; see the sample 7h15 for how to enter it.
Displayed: 11h36
